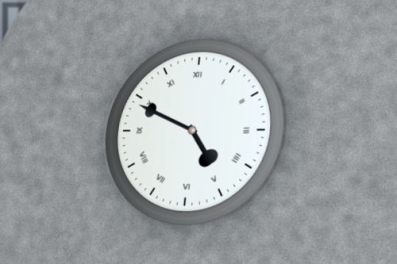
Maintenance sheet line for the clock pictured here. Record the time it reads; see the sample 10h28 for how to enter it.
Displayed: 4h49
